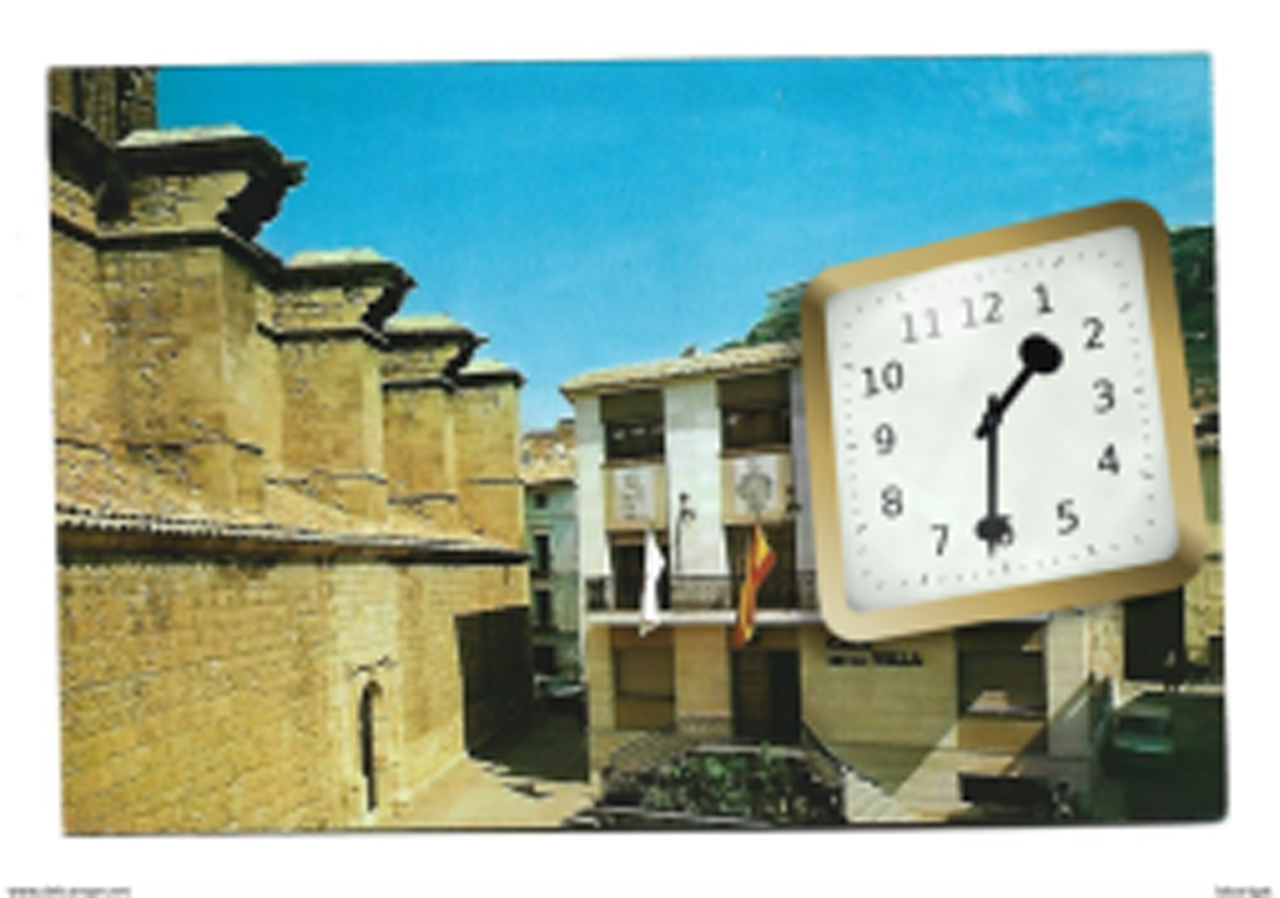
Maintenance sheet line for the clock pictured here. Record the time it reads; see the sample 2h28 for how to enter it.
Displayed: 1h31
